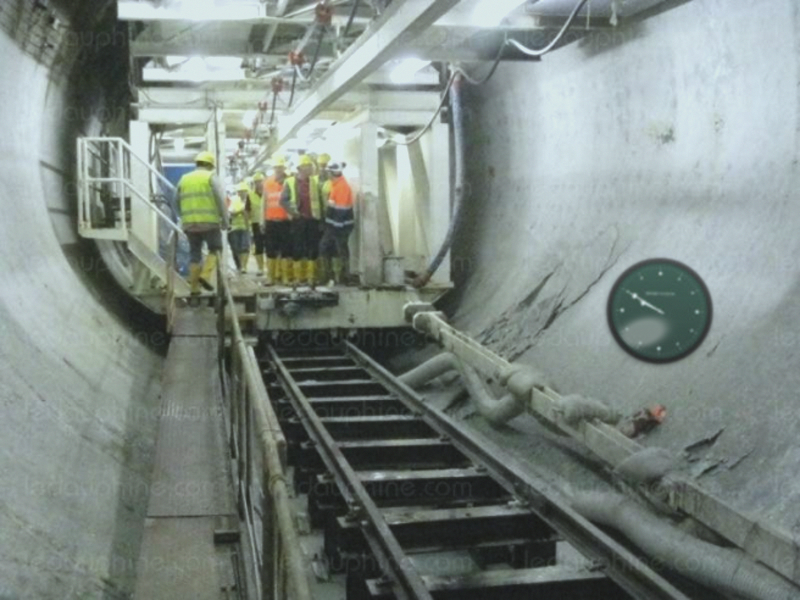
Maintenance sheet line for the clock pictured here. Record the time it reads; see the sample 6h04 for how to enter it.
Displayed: 9h50
